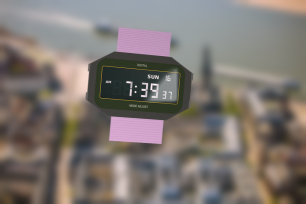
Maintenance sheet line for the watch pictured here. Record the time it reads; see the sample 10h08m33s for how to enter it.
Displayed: 7h39m37s
